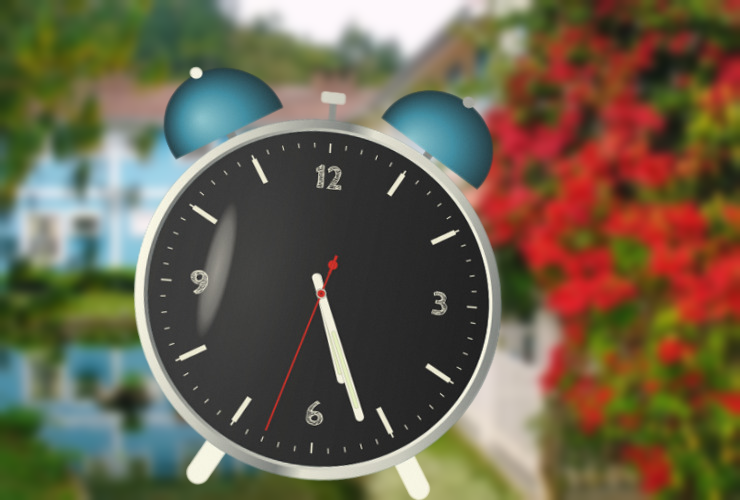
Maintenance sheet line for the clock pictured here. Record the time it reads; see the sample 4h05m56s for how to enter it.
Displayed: 5h26m33s
